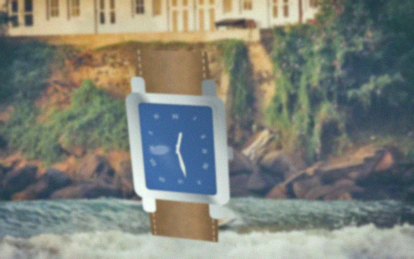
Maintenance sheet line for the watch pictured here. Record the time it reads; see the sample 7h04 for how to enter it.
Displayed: 12h28
